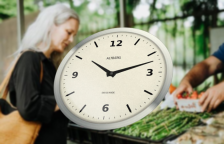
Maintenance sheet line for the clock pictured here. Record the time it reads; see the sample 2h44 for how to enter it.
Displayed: 10h12
